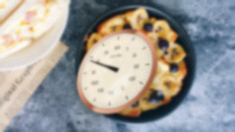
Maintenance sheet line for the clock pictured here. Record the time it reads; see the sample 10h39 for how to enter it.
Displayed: 9h49
